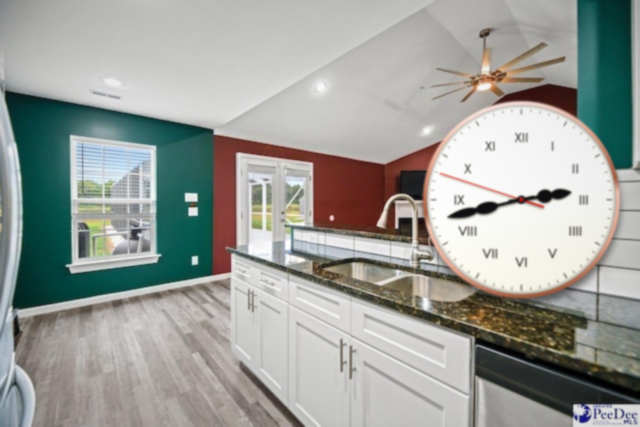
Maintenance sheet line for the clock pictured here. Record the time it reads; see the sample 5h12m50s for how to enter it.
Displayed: 2h42m48s
